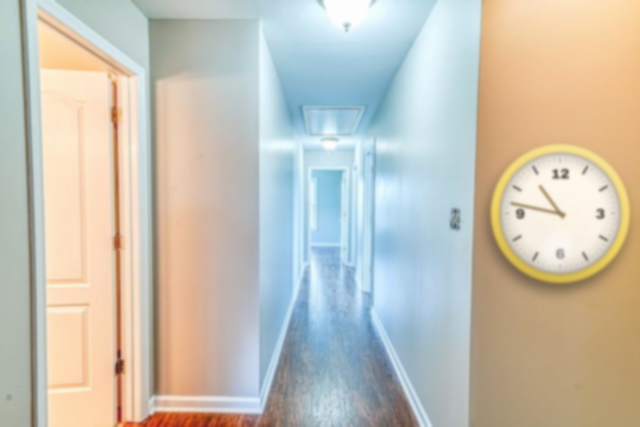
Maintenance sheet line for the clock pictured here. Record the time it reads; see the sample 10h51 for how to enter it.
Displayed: 10h47
